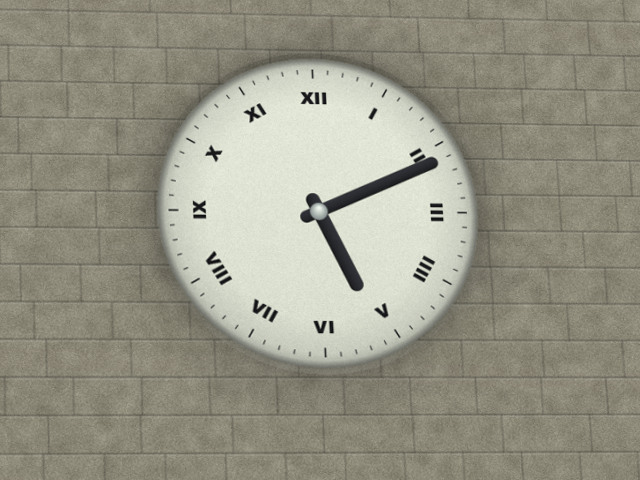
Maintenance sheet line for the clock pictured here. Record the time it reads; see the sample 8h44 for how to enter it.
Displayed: 5h11
